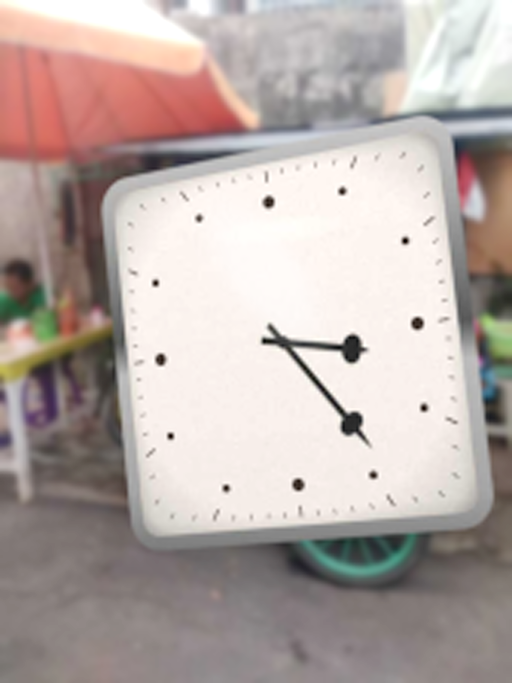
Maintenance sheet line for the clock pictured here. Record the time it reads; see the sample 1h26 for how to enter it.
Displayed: 3h24
